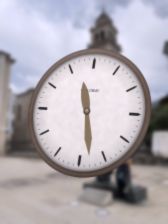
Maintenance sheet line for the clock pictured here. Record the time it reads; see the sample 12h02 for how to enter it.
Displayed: 11h28
